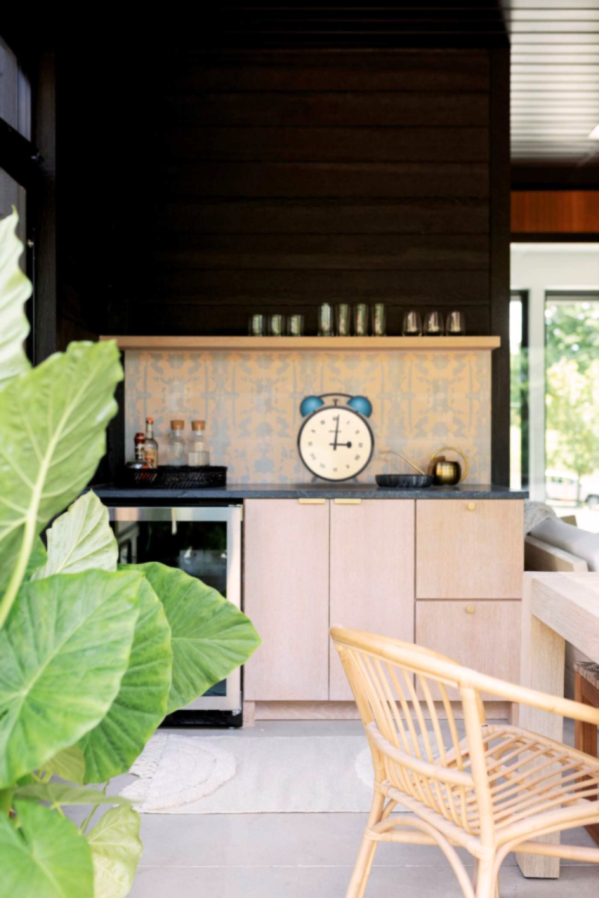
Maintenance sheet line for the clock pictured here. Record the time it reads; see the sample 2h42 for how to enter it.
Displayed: 3h01
